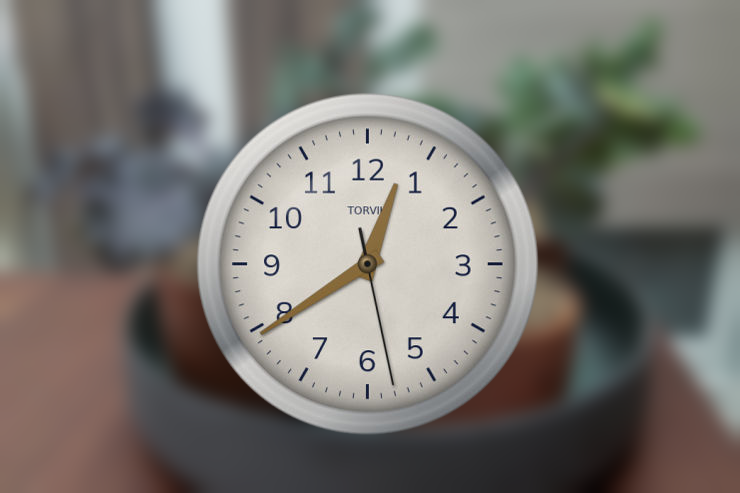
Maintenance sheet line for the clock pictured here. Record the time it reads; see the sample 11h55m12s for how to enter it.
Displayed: 12h39m28s
